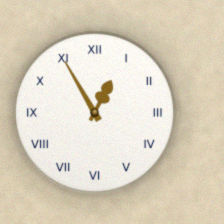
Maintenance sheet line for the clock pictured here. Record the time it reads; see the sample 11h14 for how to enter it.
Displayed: 12h55
